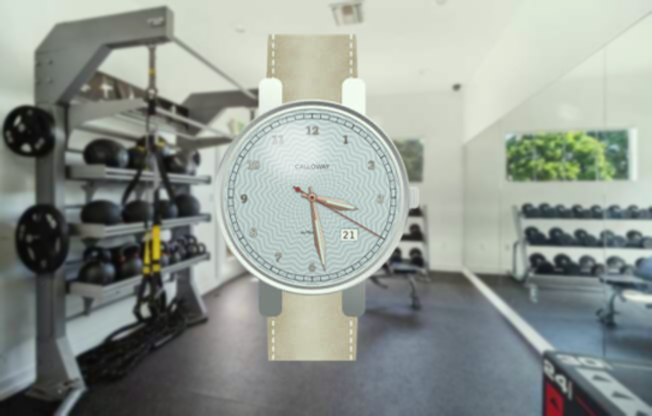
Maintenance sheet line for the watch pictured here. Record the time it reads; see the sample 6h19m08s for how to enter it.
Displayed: 3h28m20s
